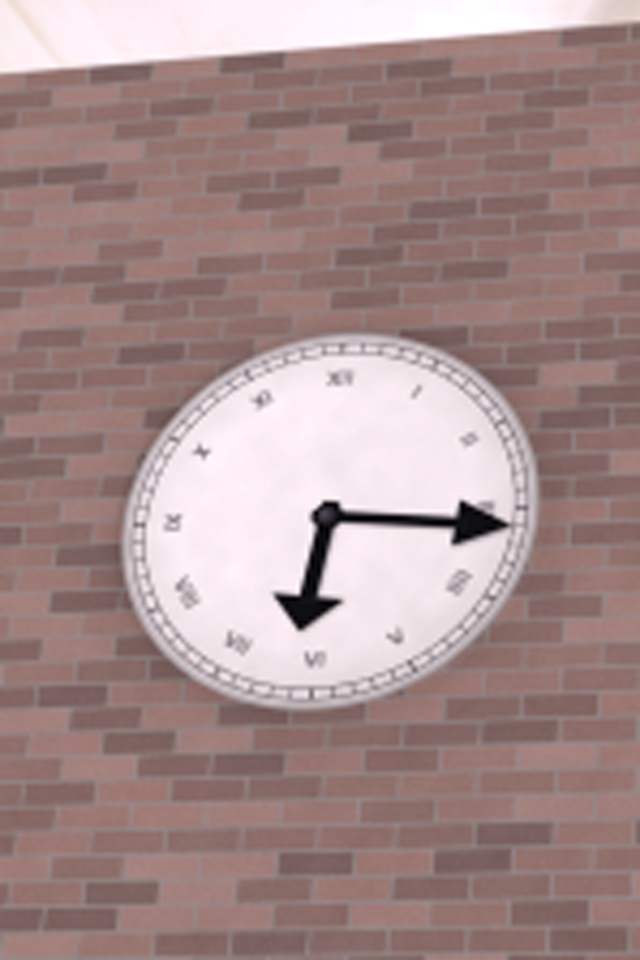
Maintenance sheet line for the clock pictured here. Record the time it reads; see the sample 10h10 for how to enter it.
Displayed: 6h16
